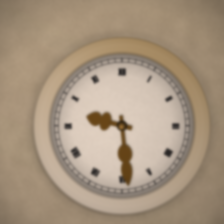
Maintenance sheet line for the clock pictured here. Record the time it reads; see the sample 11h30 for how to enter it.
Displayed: 9h29
